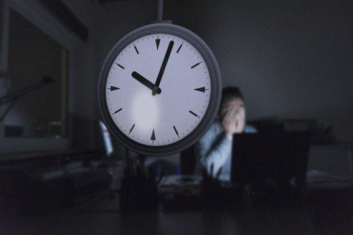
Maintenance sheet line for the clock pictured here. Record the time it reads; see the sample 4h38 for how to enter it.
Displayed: 10h03
